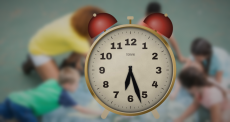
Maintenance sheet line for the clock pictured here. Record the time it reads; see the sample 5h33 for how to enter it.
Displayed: 6h27
